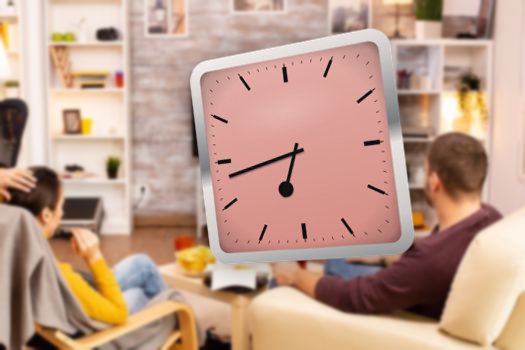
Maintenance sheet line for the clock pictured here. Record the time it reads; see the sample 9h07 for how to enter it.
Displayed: 6h43
